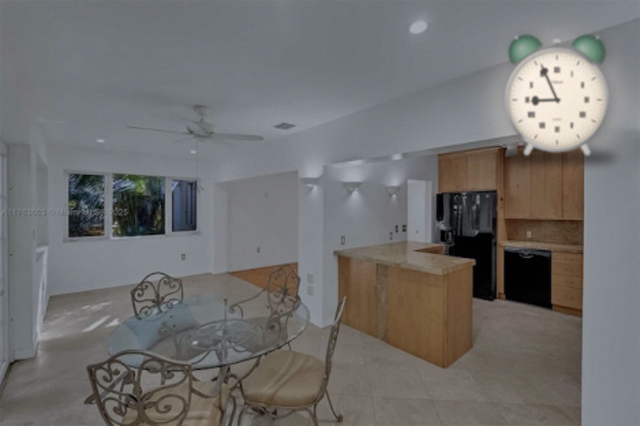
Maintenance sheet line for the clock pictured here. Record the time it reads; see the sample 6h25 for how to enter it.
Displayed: 8h56
